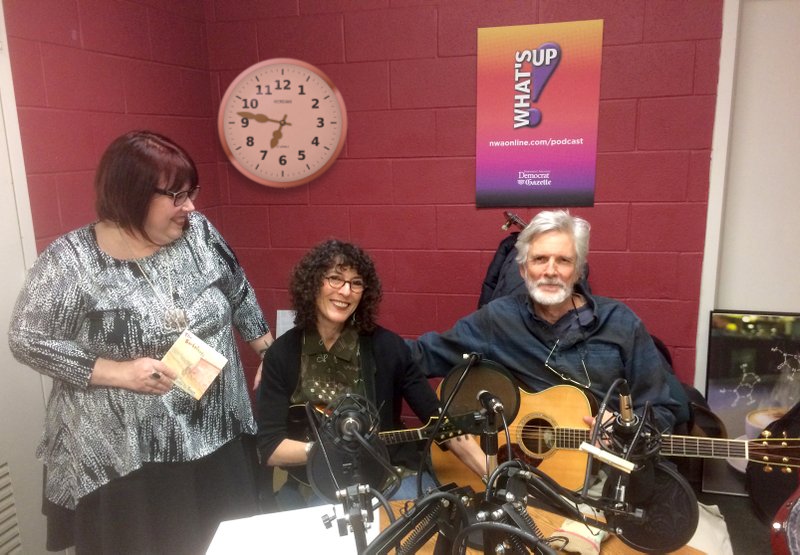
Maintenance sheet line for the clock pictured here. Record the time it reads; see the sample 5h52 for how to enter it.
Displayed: 6h47
